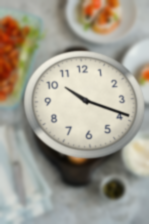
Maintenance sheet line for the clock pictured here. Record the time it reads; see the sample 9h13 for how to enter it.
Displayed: 10h19
